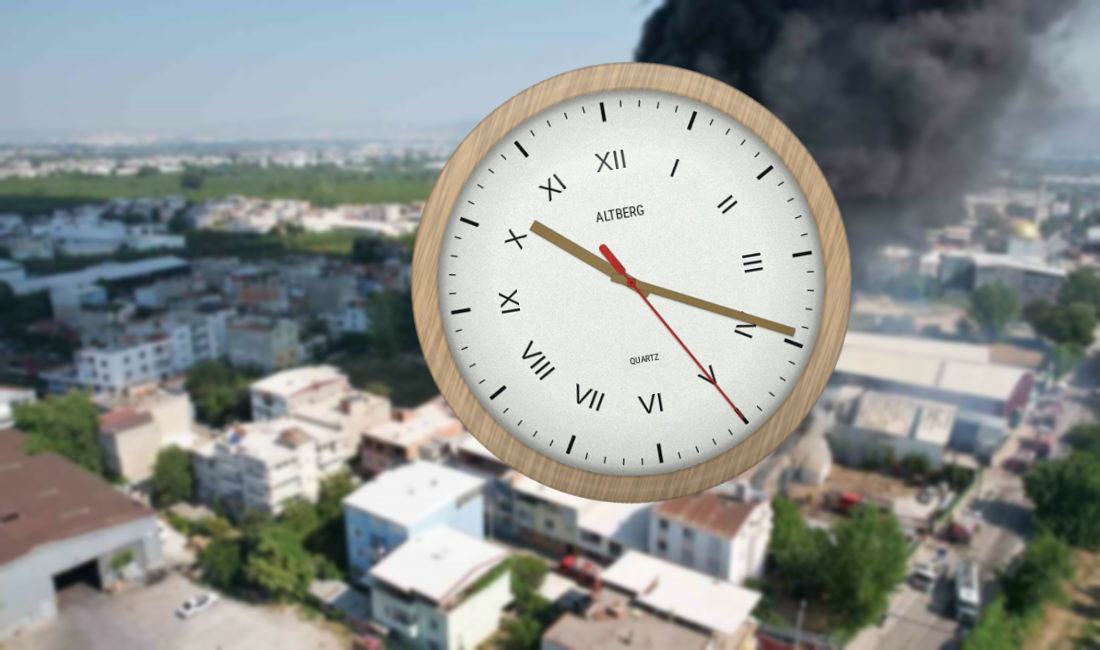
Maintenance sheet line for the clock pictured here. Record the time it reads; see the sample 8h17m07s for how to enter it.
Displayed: 10h19m25s
